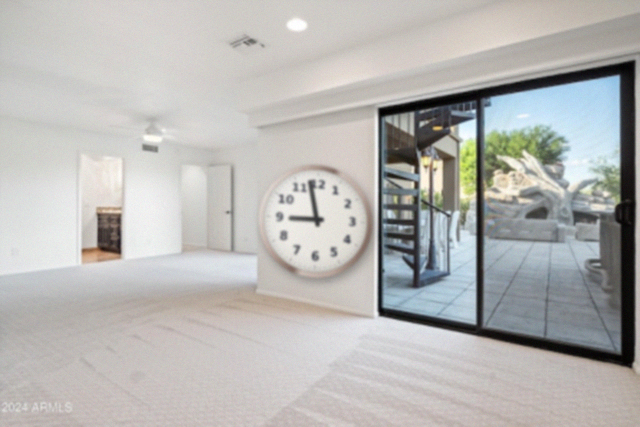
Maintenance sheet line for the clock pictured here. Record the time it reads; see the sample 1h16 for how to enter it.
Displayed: 8h58
